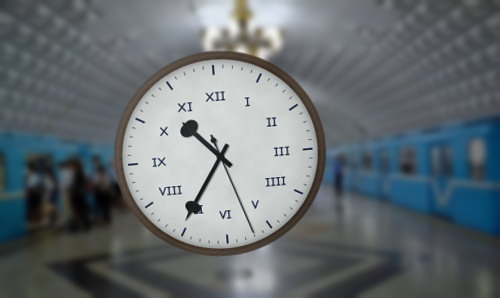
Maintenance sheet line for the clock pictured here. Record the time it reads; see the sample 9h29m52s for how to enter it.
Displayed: 10h35m27s
